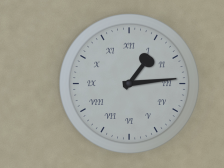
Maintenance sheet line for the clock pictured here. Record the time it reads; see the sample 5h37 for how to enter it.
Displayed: 1h14
